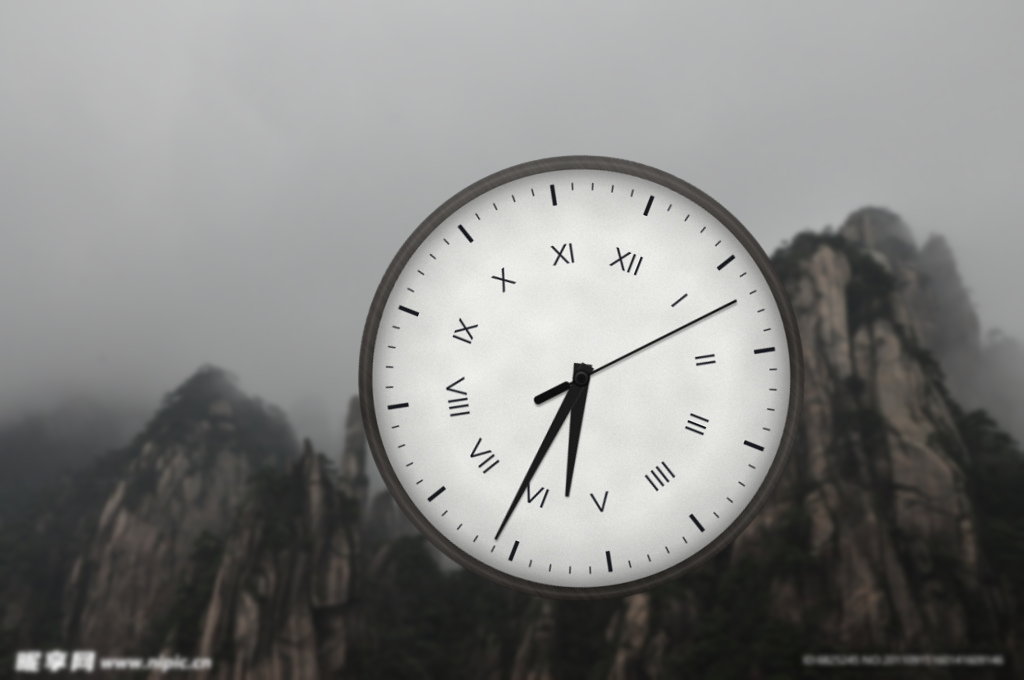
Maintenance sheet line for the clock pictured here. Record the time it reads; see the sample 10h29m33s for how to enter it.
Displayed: 5h31m07s
